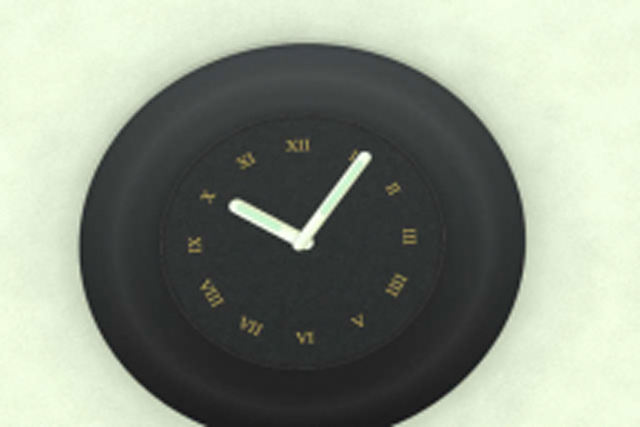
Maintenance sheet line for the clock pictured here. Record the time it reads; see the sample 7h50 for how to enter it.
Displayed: 10h06
